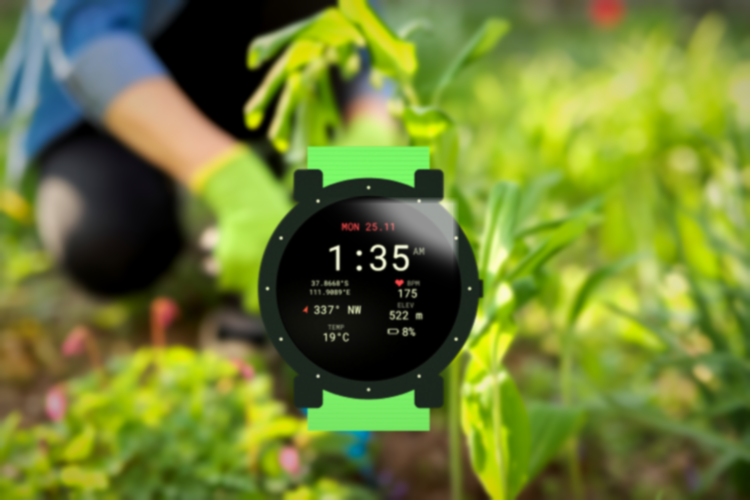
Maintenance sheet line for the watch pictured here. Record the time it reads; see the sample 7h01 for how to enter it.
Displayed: 1h35
